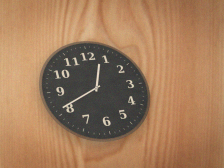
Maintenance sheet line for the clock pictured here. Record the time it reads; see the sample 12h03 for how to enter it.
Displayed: 12h41
